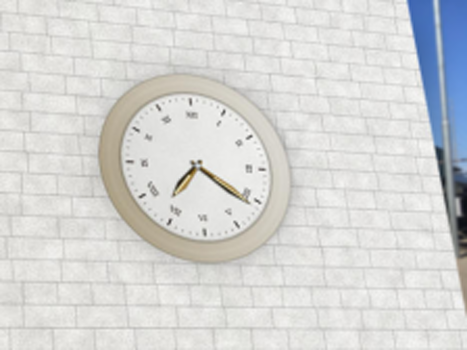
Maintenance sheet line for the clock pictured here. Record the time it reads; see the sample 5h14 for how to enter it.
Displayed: 7h21
